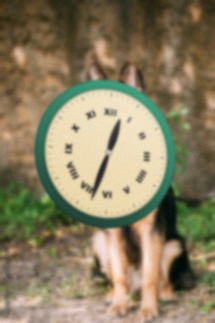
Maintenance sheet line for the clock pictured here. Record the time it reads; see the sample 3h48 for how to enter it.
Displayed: 12h33
